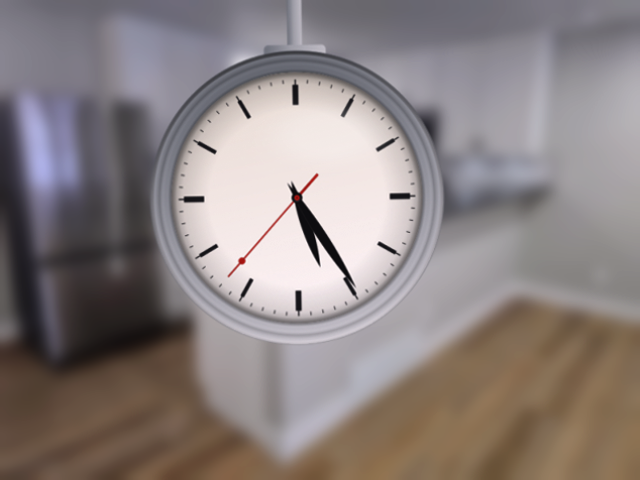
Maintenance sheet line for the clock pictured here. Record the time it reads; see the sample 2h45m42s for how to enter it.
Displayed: 5h24m37s
